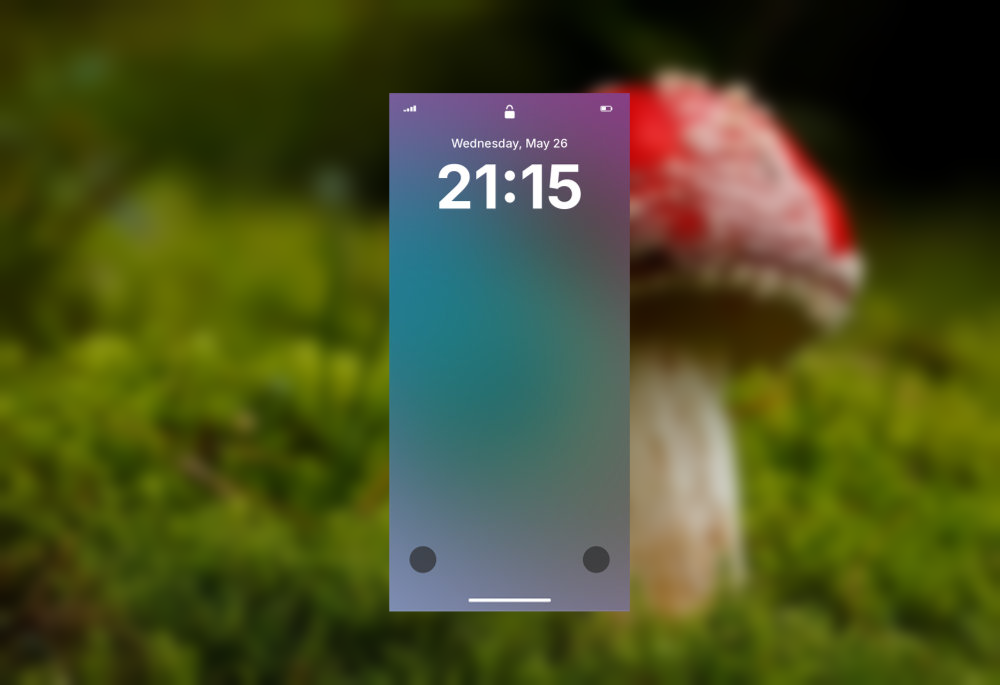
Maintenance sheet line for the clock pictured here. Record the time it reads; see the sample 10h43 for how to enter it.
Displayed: 21h15
